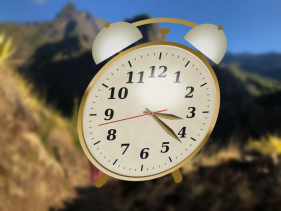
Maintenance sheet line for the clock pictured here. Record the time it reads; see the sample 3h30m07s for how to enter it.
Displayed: 3h21m43s
